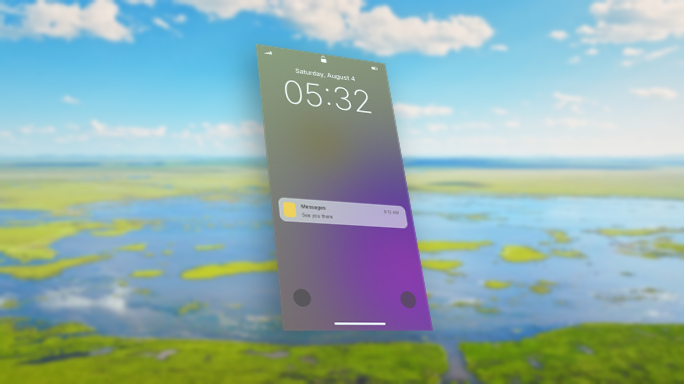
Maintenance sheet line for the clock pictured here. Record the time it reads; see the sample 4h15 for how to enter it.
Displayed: 5h32
